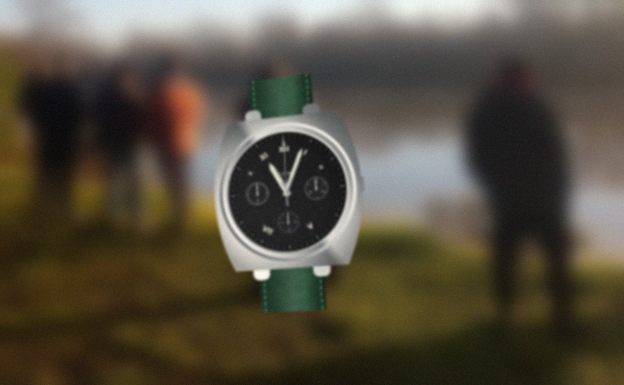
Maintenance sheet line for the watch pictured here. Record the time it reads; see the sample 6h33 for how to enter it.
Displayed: 11h04
